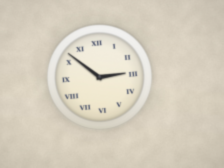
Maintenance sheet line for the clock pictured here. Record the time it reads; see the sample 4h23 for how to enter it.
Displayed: 2h52
